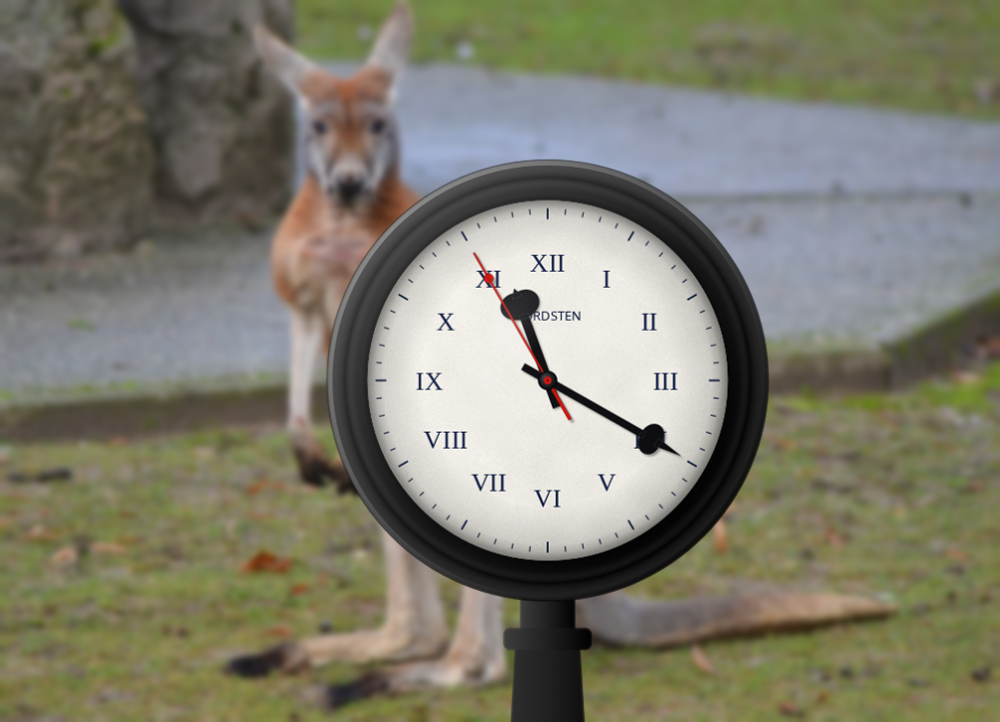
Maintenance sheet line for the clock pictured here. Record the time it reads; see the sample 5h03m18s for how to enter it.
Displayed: 11h19m55s
